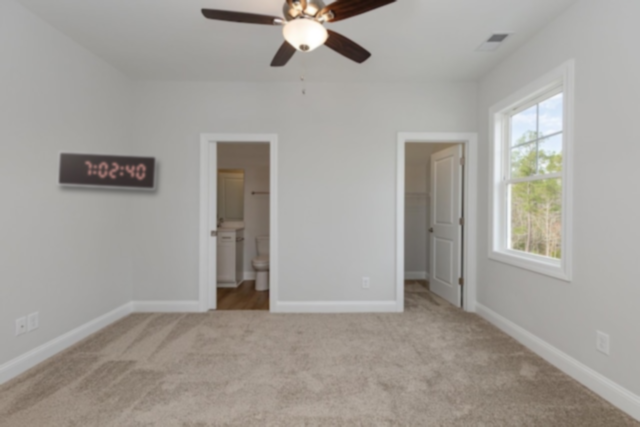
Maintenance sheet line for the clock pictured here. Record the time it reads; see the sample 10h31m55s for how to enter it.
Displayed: 7h02m40s
